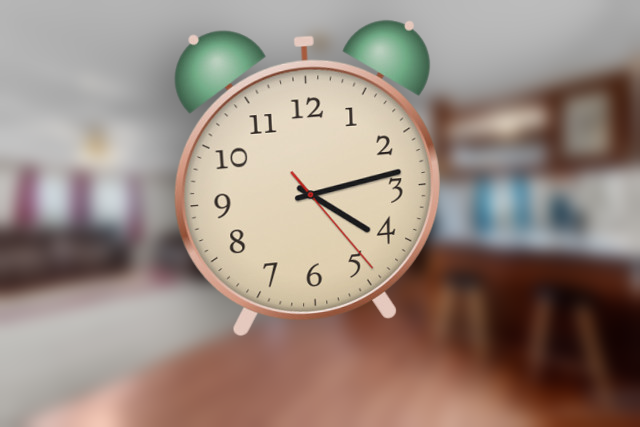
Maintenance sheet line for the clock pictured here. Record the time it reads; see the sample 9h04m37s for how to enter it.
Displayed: 4h13m24s
